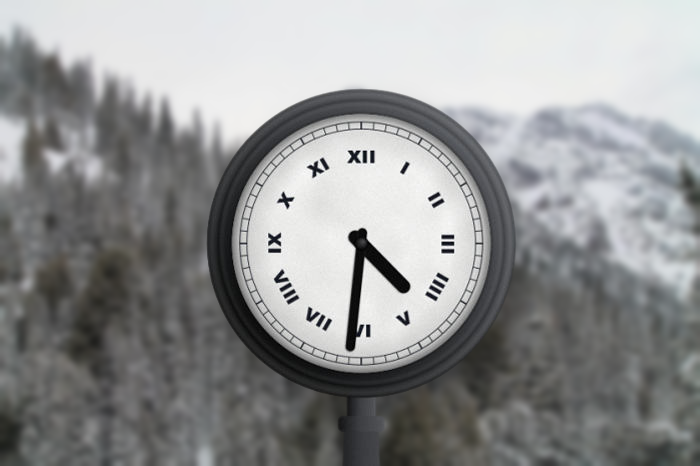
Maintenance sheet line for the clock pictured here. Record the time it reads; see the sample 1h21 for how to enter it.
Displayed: 4h31
